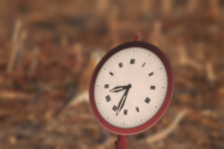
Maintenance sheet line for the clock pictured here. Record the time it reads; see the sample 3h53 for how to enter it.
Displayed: 8h33
